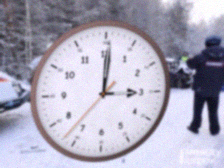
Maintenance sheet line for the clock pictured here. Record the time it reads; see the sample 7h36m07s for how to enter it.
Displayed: 3h00m37s
